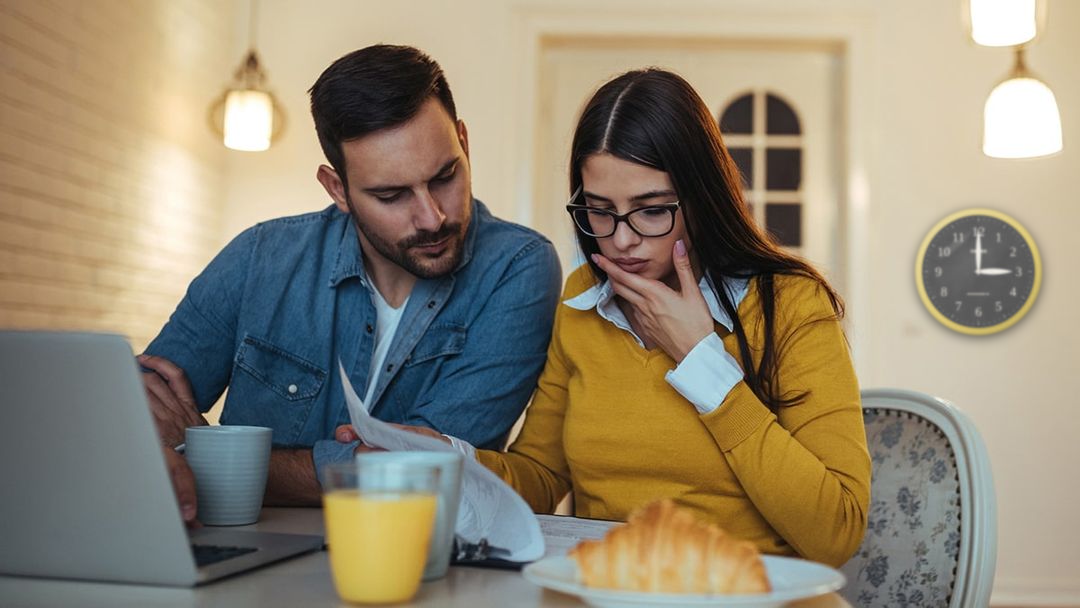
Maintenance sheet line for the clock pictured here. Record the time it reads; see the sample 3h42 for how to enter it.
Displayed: 3h00
